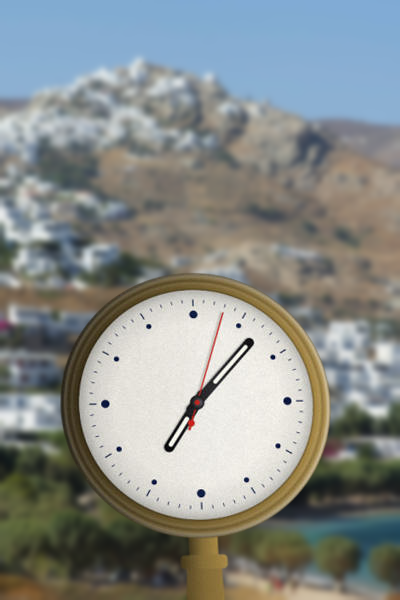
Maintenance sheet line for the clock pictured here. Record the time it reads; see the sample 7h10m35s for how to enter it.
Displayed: 7h07m03s
